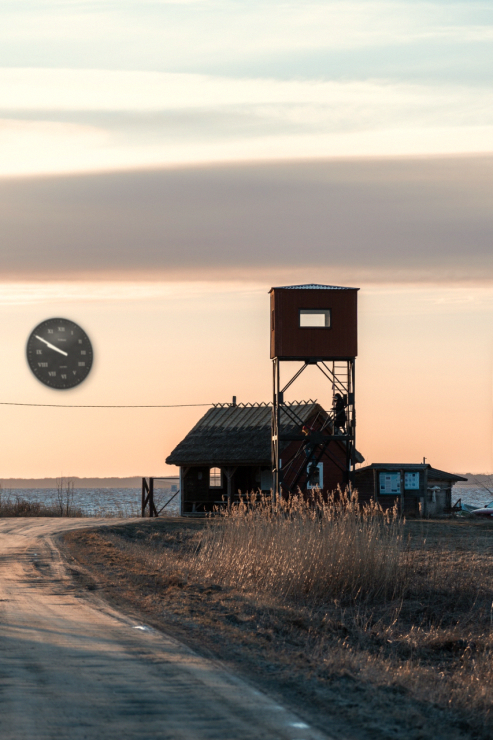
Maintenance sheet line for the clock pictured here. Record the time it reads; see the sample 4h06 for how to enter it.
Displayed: 9h50
